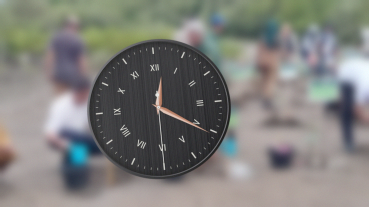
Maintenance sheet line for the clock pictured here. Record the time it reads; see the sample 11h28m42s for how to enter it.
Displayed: 12h20m30s
